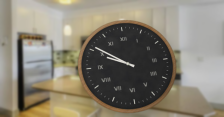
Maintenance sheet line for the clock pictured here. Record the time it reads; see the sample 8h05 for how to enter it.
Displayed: 9h51
